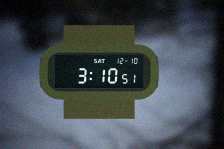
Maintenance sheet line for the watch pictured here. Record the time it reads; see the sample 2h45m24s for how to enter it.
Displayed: 3h10m51s
